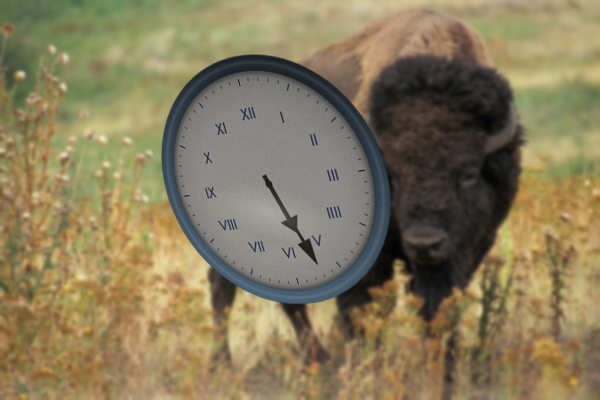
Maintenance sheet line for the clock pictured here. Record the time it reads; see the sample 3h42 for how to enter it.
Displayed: 5h27
